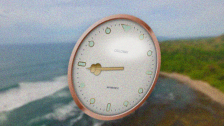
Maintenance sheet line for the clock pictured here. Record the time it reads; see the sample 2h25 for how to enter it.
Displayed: 8h44
